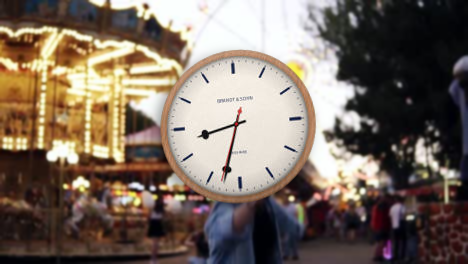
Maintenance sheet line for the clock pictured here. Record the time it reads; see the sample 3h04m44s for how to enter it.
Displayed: 8h32m33s
